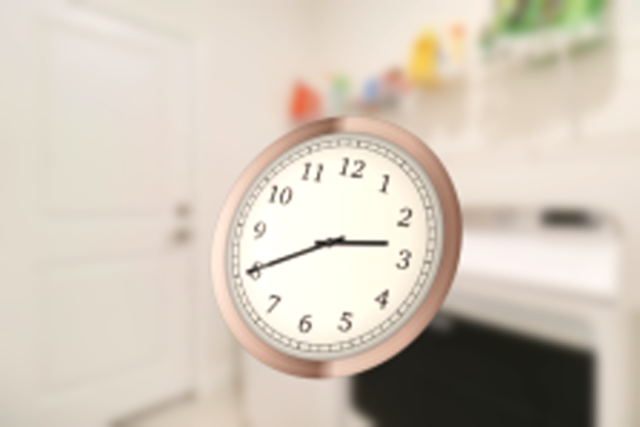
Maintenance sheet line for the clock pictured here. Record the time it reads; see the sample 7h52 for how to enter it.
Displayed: 2h40
